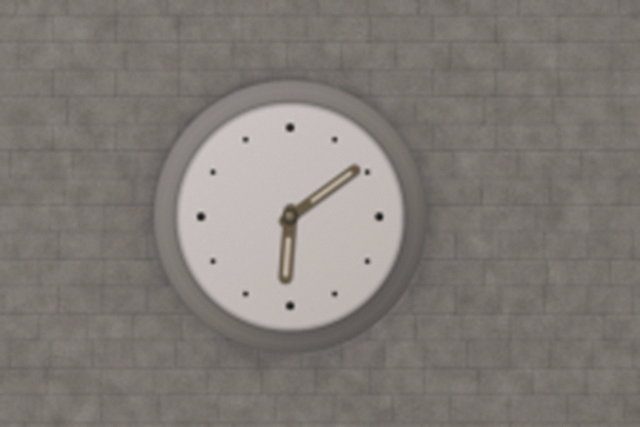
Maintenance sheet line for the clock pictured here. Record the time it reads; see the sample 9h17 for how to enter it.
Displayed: 6h09
